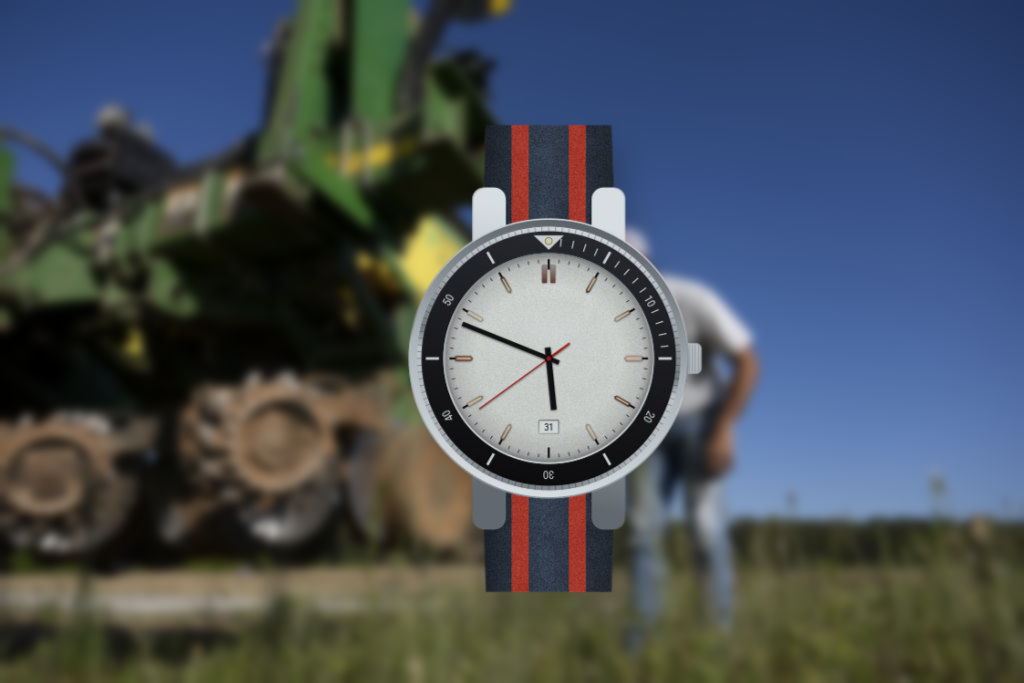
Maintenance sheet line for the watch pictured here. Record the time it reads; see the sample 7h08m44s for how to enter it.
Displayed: 5h48m39s
